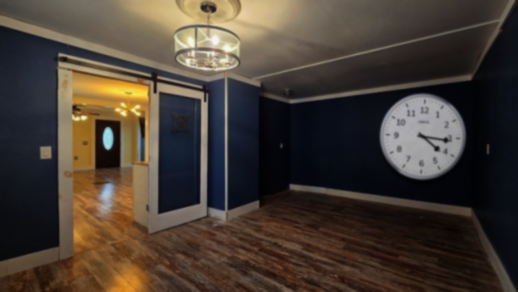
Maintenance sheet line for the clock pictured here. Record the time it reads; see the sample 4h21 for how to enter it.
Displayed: 4h16
